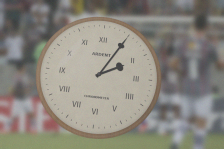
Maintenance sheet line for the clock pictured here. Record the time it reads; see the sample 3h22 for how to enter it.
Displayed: 2h05
